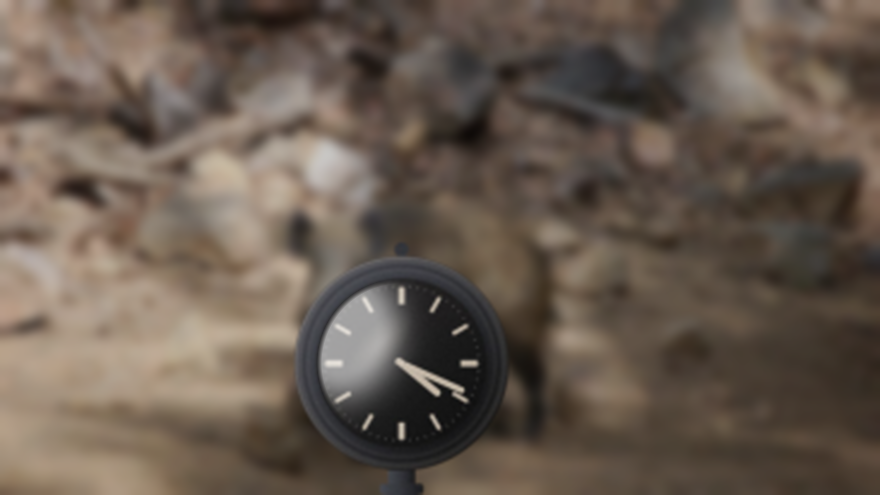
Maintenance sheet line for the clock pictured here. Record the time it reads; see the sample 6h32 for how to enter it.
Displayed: 4h19
